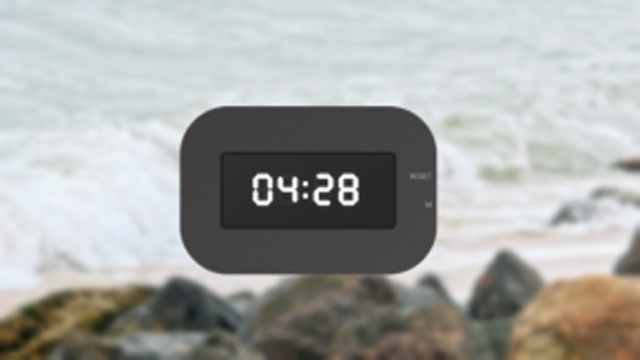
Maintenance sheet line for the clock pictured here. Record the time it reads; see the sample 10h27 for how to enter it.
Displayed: 4h28
